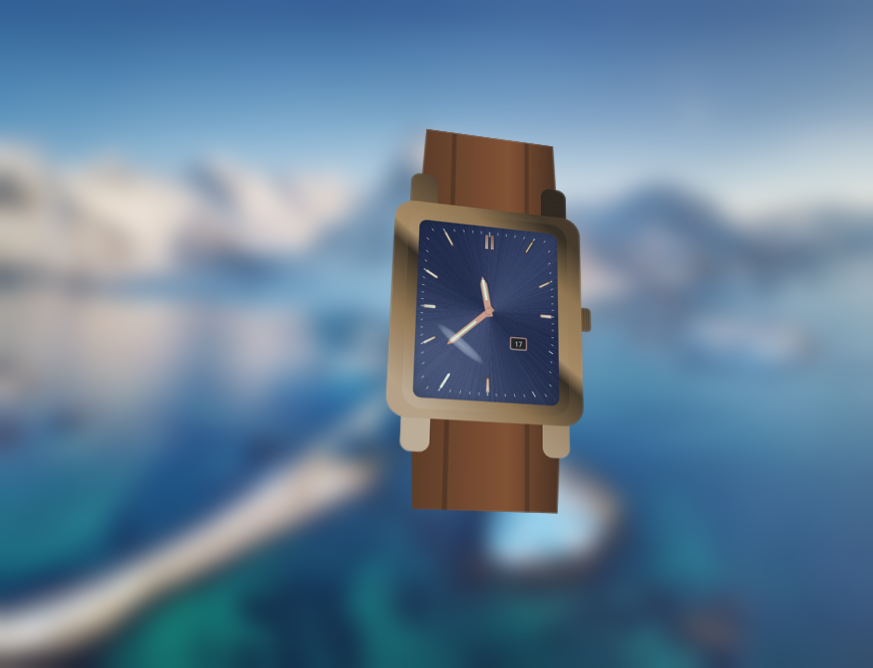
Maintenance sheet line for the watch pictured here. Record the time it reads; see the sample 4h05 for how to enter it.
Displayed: 11h38
